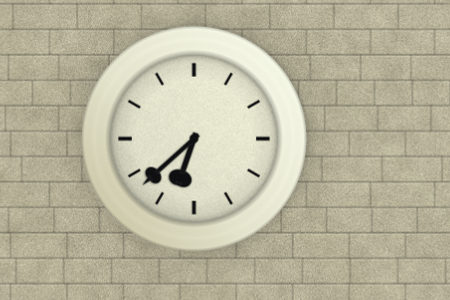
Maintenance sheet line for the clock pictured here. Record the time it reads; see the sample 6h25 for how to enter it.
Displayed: 6h38
